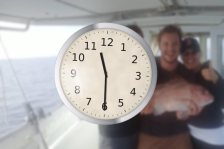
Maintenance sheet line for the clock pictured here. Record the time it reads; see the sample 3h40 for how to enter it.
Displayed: 11h30
